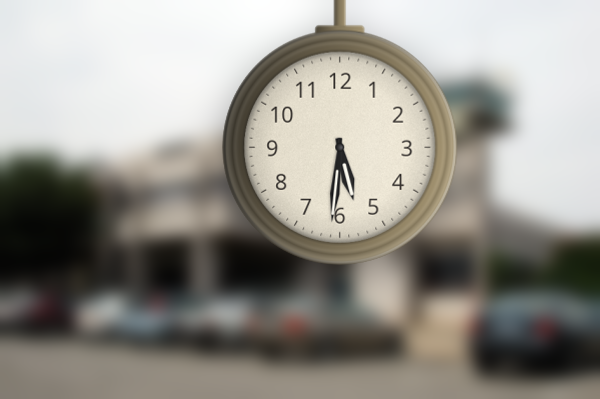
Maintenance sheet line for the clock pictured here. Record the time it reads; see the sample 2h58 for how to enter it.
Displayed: 5h31
